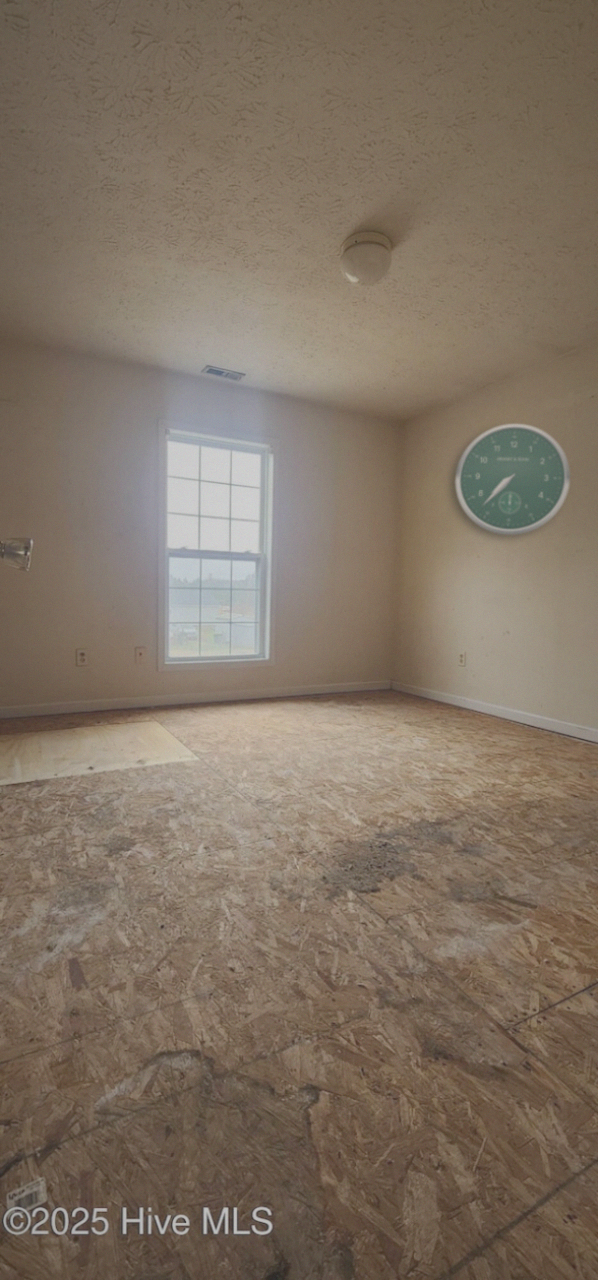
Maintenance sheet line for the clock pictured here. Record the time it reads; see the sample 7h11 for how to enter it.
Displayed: 7h37
